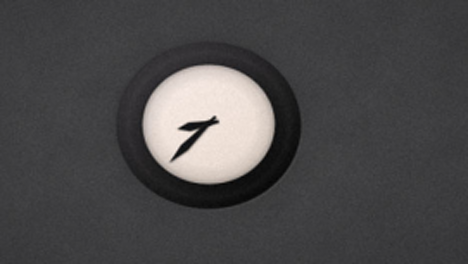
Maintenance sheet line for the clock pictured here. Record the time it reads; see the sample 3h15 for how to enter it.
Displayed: 8h37
